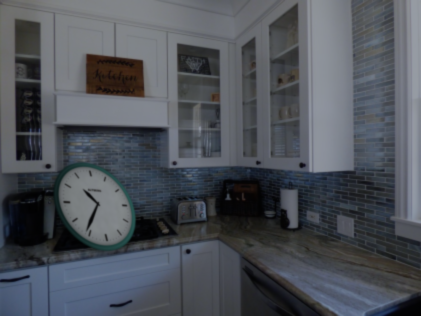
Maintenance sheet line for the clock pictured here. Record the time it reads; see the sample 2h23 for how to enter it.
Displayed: 10h36
